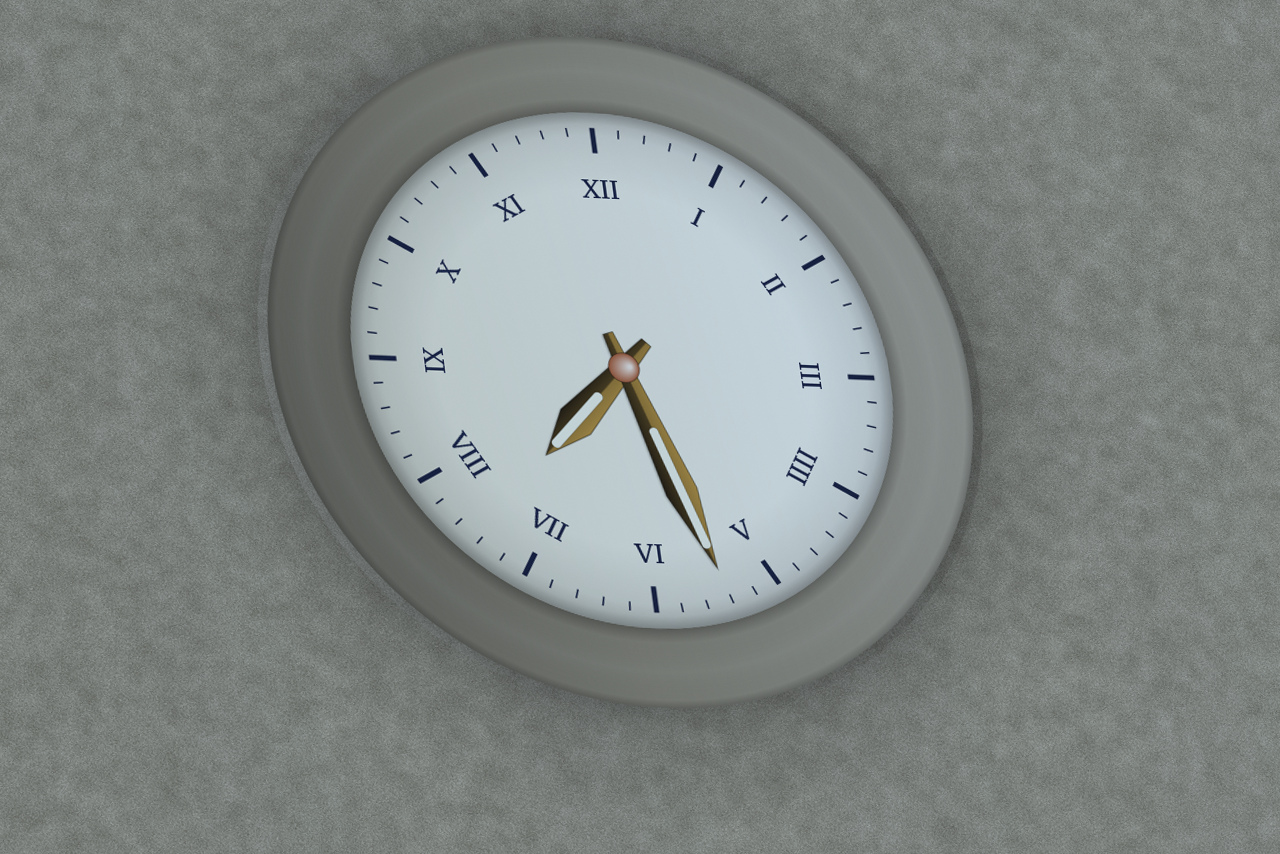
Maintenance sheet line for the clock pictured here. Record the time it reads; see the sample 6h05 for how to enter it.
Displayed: 7h27
